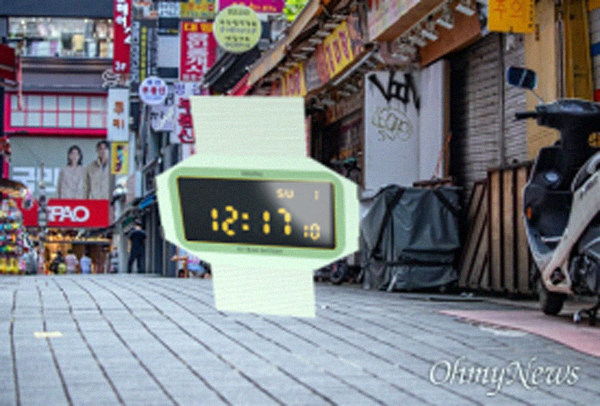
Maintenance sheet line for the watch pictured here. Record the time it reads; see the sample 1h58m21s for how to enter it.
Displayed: 12h17m10s
